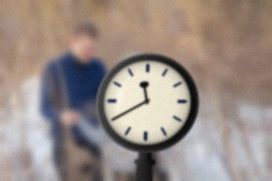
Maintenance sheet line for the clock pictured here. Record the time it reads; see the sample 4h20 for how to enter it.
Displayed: 11h40
